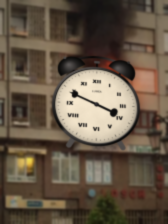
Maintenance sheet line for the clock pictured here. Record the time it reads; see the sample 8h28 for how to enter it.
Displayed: 3h49
